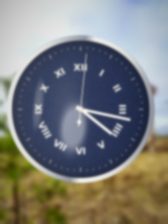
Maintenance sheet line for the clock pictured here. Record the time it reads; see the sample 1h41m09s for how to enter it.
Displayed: 4h17m01s
